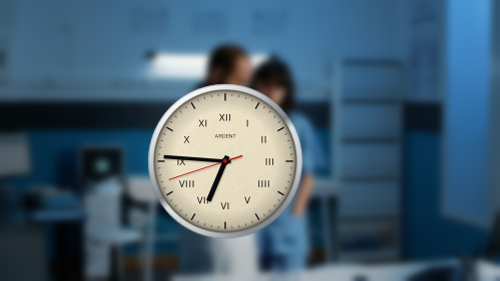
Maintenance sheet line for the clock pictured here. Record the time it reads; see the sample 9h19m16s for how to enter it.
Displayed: 6h45m42s
